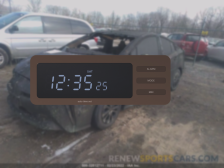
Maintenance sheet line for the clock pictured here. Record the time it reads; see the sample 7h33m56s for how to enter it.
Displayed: 12h35m25s
